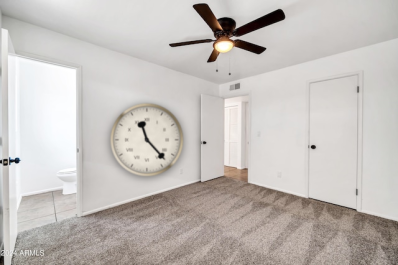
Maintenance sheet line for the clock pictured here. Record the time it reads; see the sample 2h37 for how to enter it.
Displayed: 11h23
